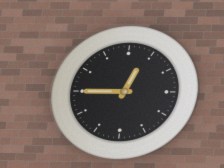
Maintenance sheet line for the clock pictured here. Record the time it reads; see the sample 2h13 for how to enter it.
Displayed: 12h45
